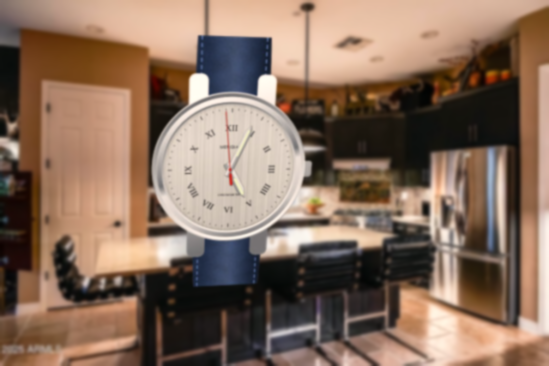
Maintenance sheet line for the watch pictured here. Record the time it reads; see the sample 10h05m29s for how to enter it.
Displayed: 5h03m59s
